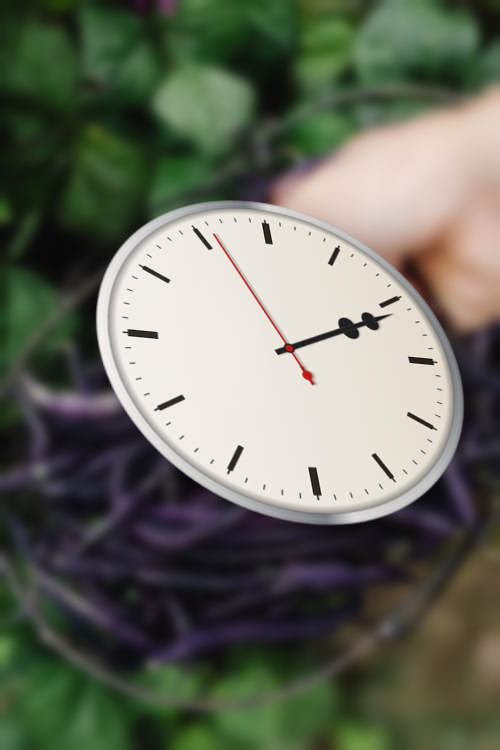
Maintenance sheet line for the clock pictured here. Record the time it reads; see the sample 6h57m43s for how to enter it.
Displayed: 2h10m56s
